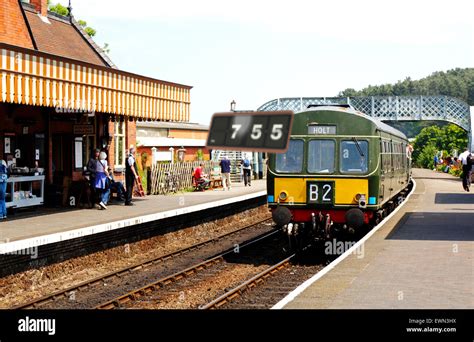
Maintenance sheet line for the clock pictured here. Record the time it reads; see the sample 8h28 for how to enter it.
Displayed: 7h55
